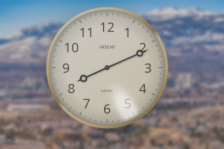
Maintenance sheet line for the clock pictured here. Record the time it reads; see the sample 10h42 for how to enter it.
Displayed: 8h11
